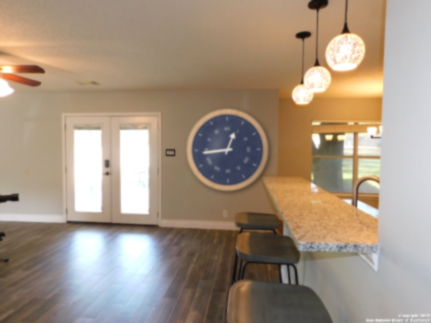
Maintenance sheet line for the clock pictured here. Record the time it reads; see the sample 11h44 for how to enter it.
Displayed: 12h44
